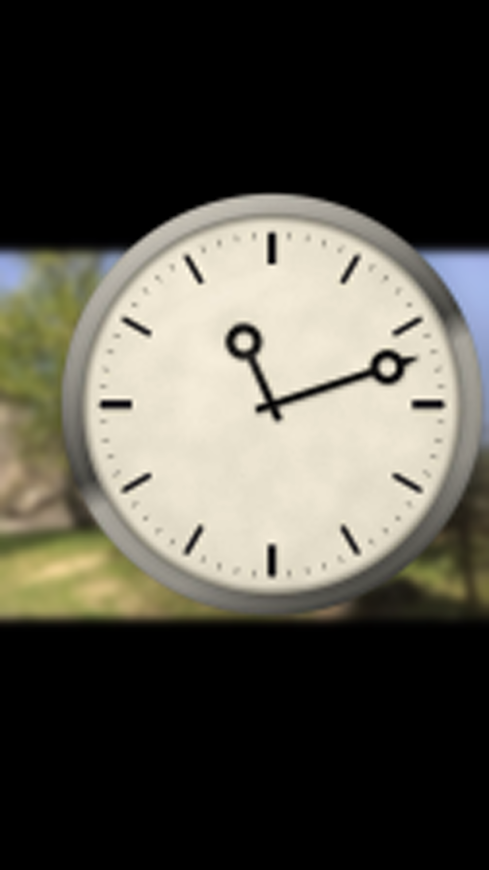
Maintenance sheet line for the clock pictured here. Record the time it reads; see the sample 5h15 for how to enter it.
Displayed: 11h12
